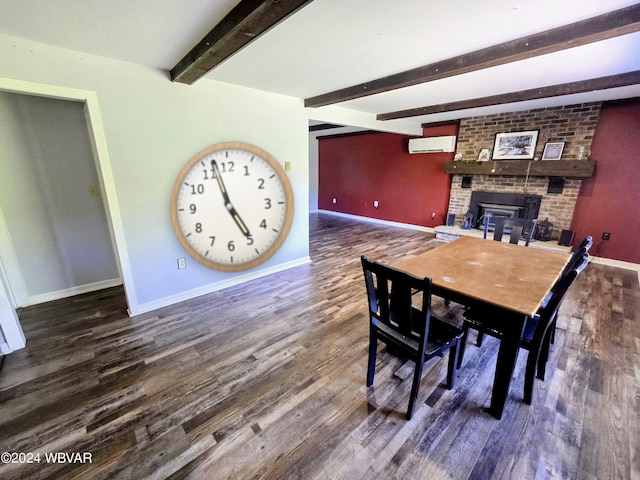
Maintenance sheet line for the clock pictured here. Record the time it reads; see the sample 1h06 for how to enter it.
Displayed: 4h57
